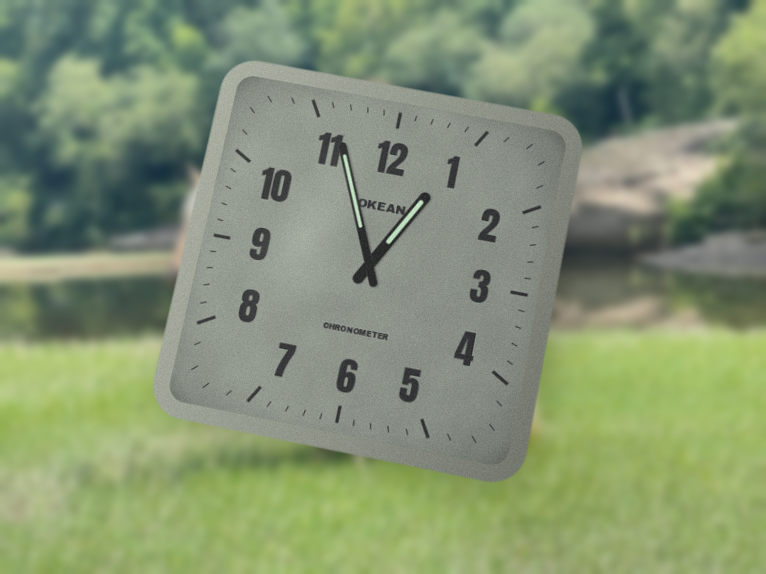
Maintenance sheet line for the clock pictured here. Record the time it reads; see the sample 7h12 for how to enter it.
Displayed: 12h56
